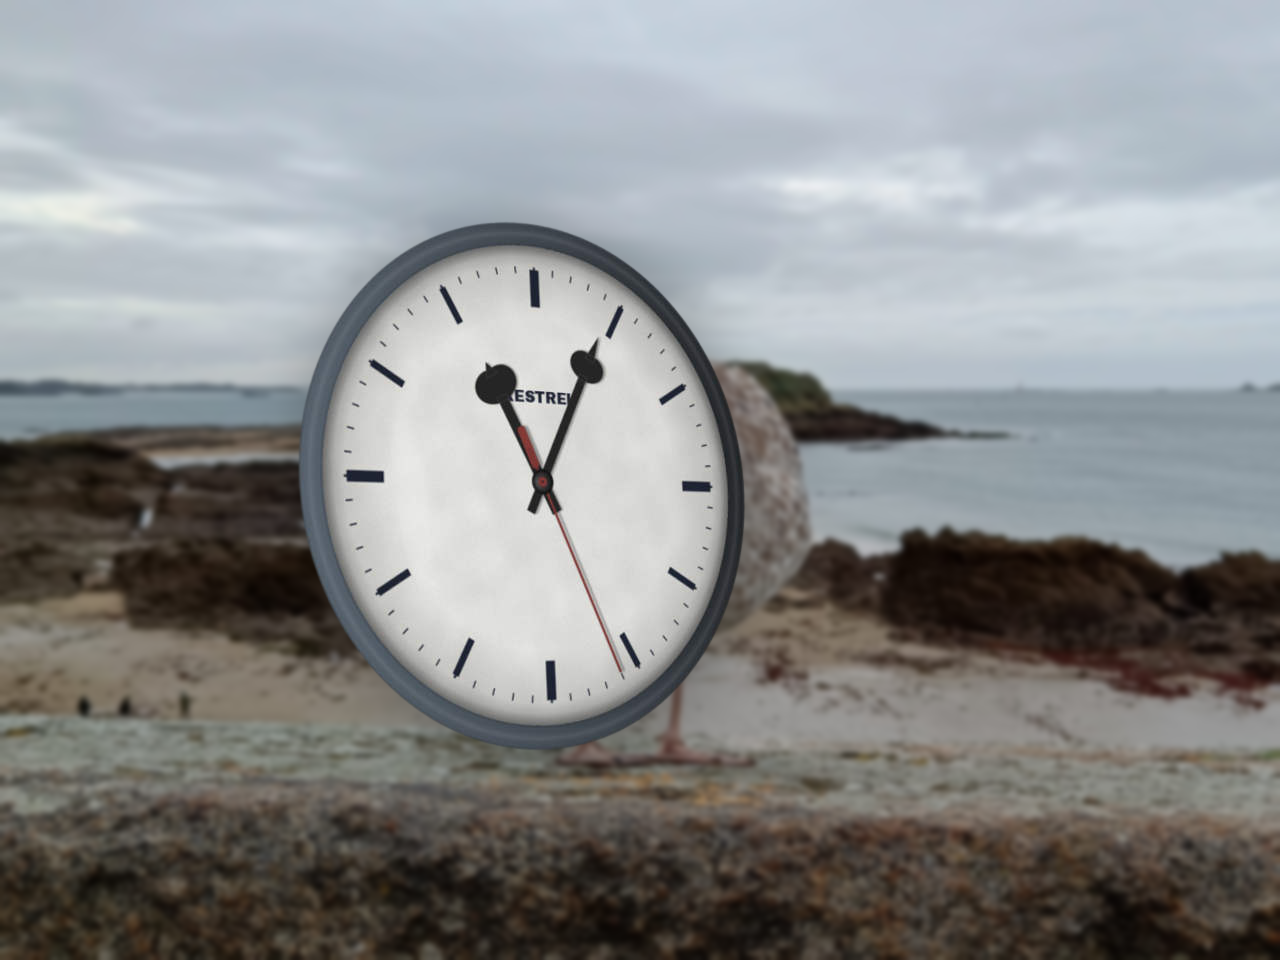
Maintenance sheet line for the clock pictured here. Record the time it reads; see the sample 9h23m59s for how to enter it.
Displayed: 11h04m26s
